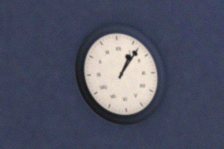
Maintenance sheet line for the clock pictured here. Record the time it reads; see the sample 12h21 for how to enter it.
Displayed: 1h07
